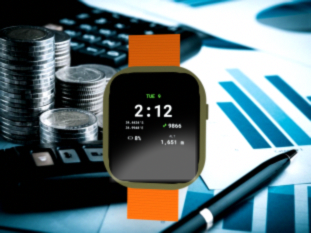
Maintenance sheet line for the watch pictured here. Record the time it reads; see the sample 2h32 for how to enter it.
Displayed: 2h12
